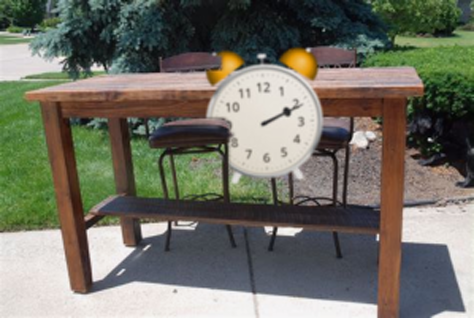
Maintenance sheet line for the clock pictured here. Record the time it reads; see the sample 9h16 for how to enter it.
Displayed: 2h11
